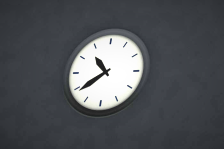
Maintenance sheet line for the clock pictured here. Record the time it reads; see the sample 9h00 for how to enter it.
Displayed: 10h39
